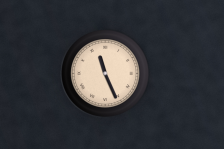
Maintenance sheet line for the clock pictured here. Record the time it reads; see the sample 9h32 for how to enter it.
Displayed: 11h26
